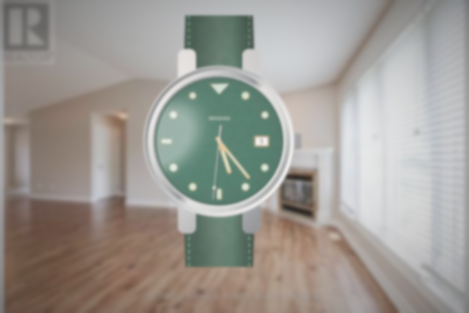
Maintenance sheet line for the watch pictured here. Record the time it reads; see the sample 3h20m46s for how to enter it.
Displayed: 5h23m31s
